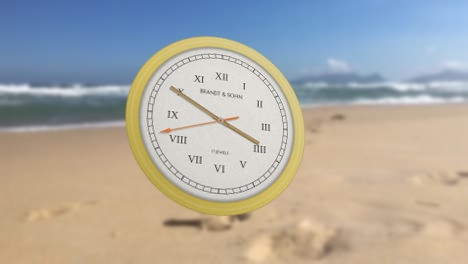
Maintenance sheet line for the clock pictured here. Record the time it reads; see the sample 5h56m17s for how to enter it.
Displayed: 3h49m42s
